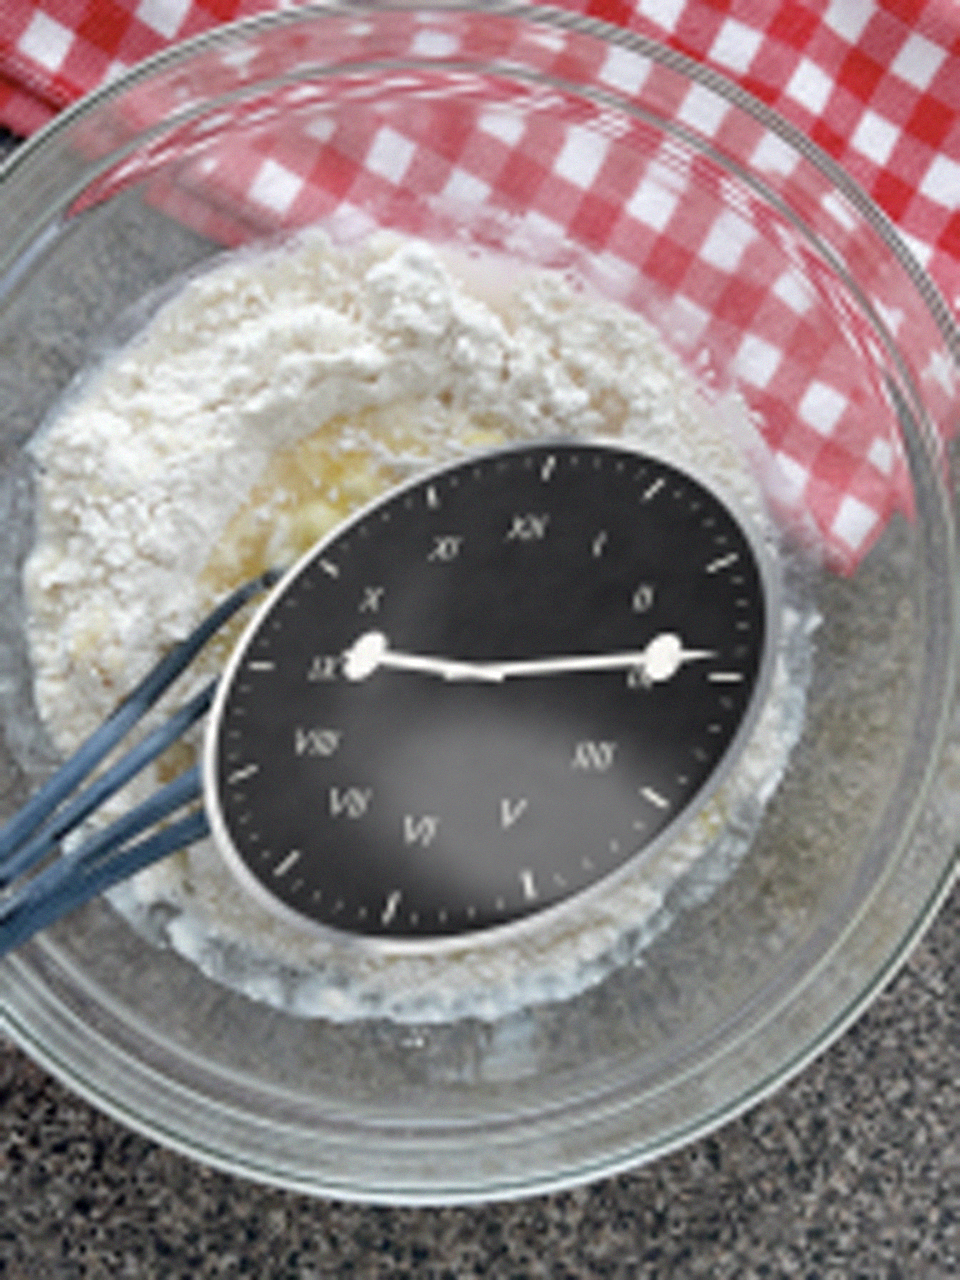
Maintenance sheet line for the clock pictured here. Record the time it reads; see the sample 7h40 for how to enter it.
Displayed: 9h14
